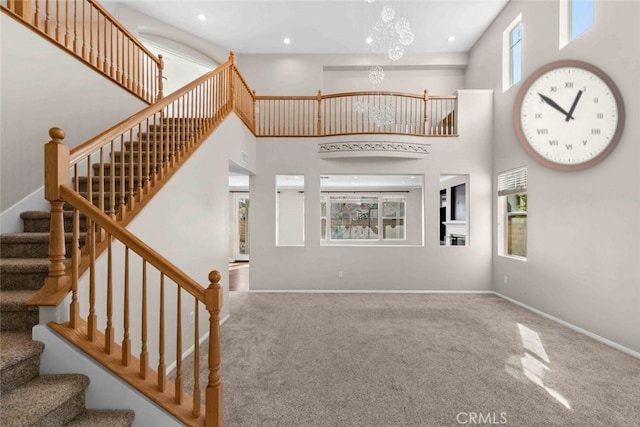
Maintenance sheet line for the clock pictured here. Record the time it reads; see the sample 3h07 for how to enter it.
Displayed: 12h51
